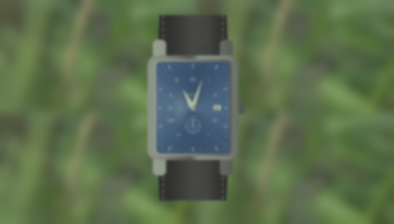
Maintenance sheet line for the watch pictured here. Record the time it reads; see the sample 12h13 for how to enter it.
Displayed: 11h03
